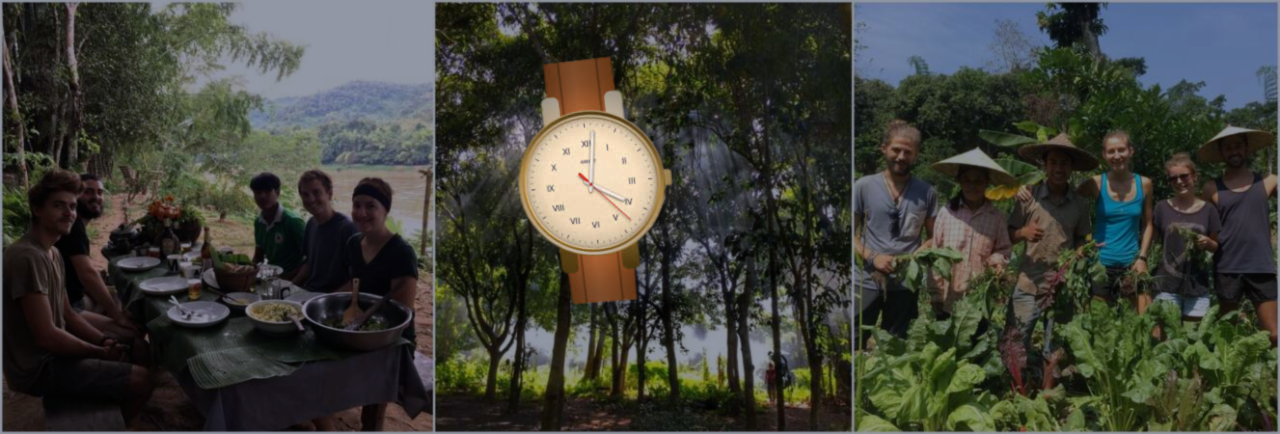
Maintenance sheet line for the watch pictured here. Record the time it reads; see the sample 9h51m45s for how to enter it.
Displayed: 4h01m23s
